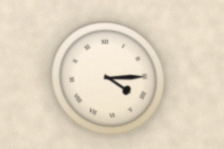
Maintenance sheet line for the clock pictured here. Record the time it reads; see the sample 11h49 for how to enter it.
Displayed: 4h15
